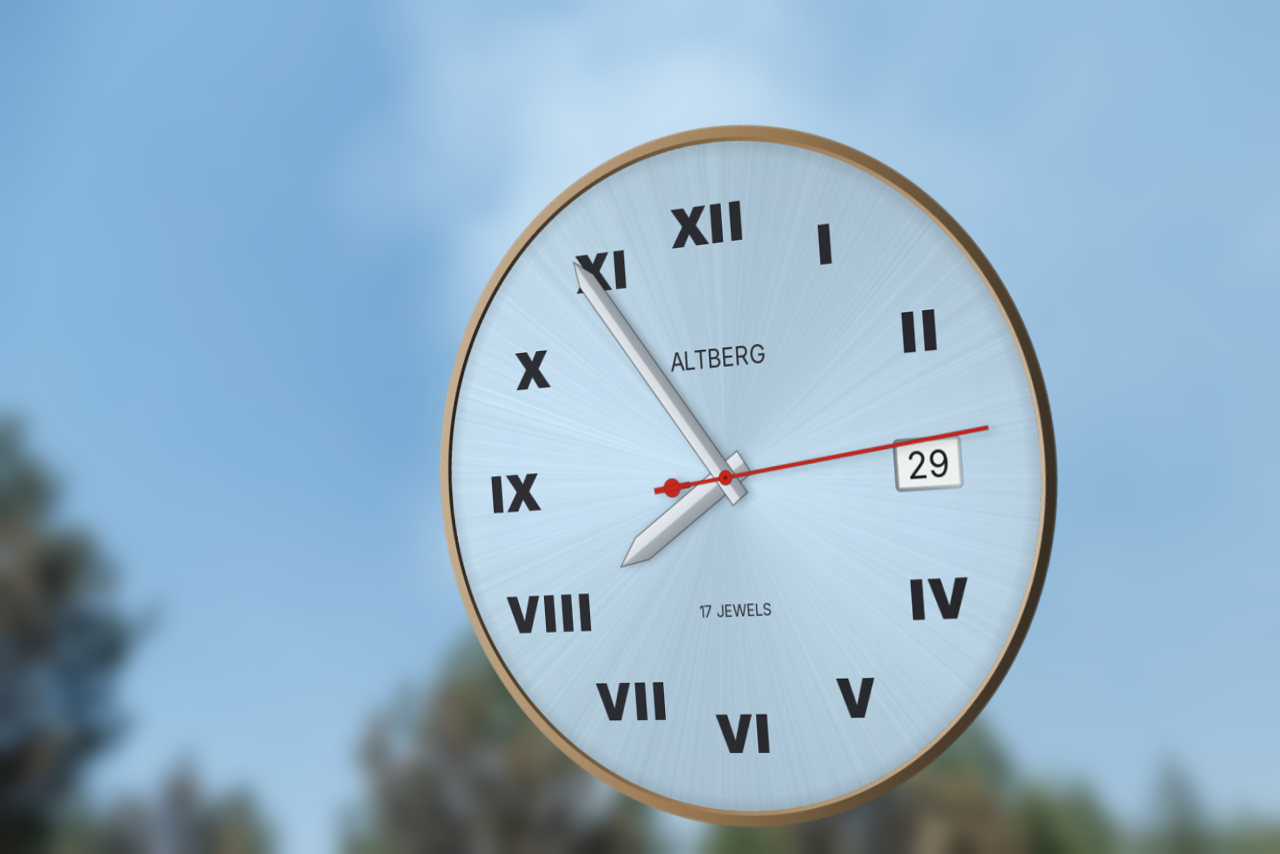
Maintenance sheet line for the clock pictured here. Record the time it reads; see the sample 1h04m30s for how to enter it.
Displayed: 7h54m14s
